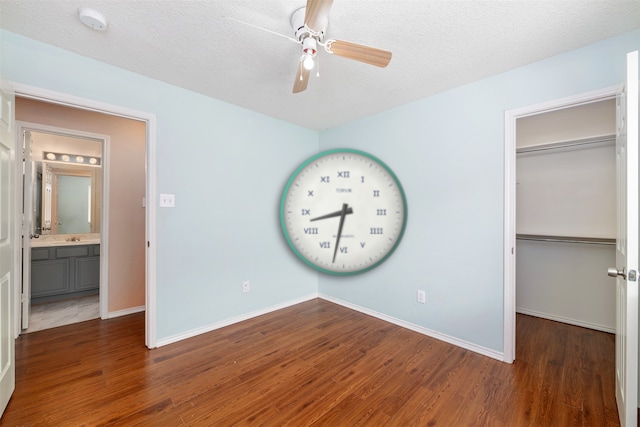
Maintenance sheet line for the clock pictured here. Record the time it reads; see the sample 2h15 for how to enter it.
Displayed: 8h32
